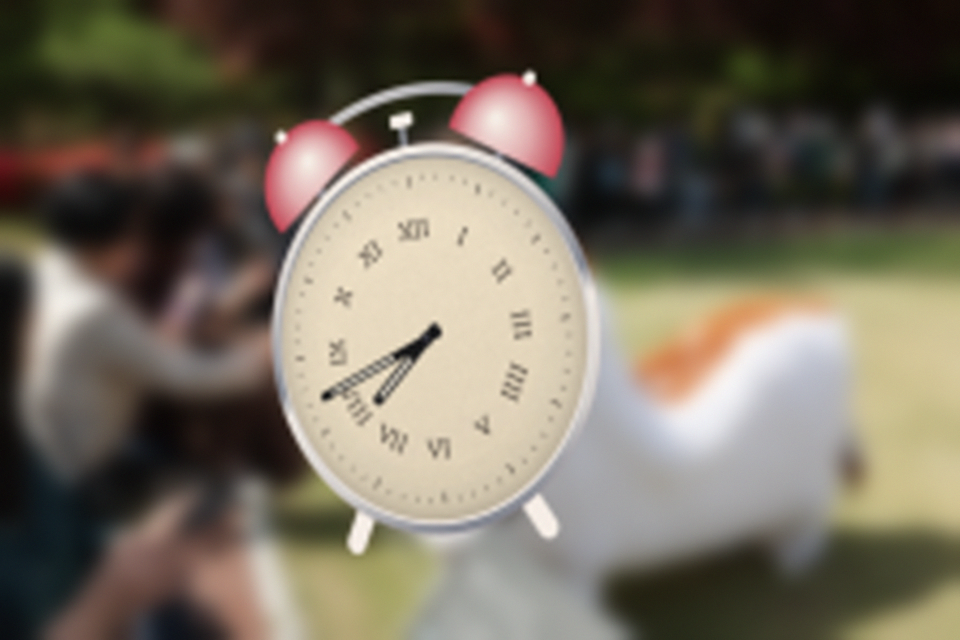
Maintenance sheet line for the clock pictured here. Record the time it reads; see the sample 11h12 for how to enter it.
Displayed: 7h42
